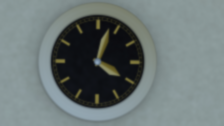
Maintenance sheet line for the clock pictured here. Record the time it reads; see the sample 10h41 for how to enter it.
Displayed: 4h03
